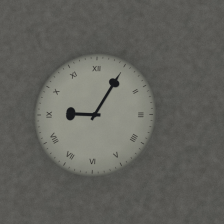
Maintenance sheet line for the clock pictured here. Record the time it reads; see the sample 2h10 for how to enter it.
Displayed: 9h05
